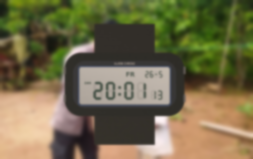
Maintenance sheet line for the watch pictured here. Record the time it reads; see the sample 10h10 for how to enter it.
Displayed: 20h01
